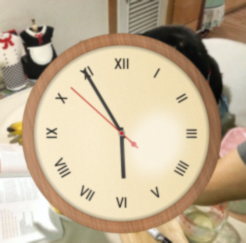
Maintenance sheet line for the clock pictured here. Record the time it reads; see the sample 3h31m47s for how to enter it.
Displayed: 5h54m52s
